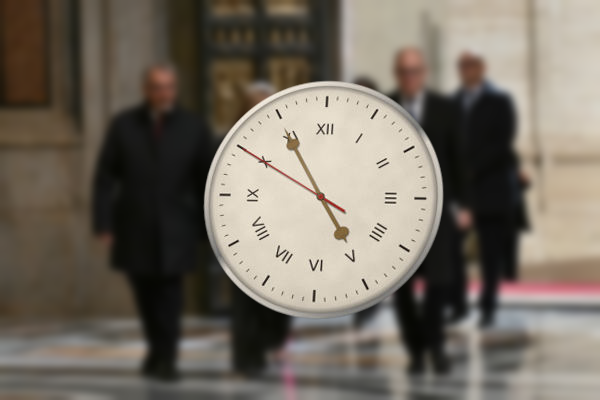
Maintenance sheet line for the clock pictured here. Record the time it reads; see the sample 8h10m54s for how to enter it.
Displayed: 4h54m50s
